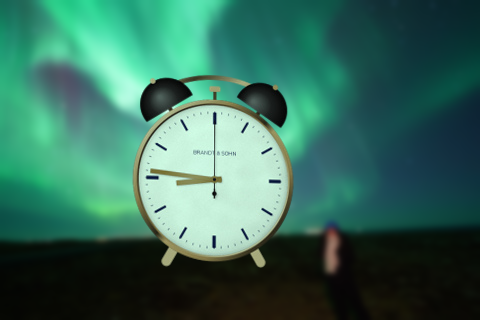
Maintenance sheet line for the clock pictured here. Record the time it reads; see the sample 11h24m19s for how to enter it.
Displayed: 8h46m00s
